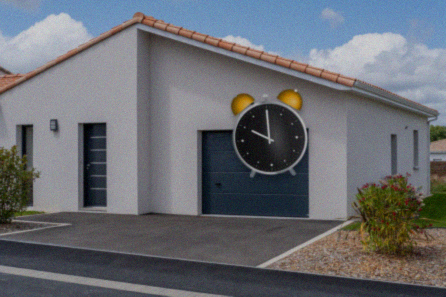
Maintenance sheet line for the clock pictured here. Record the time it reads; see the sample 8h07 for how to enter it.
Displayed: 10h00
